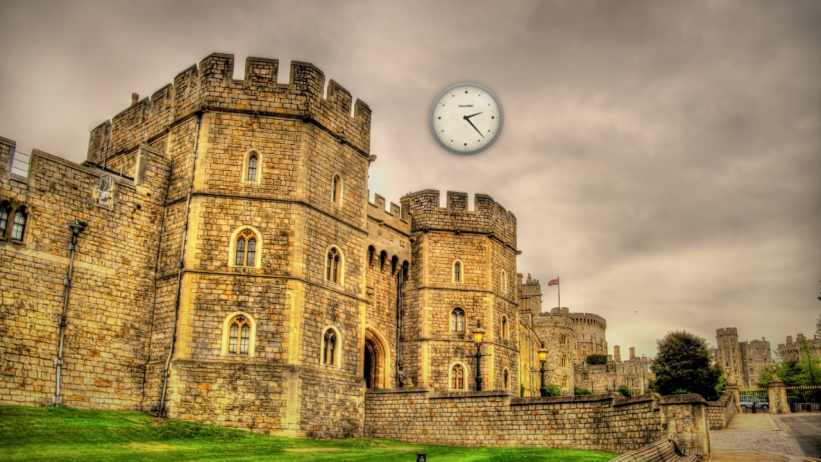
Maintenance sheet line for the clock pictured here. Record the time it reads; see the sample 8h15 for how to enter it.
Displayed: 2h23
